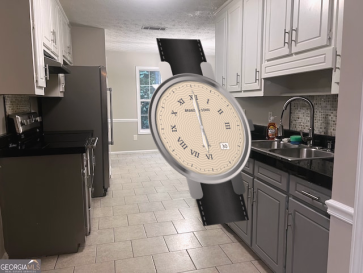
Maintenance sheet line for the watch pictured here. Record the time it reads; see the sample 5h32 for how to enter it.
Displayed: 6h00
